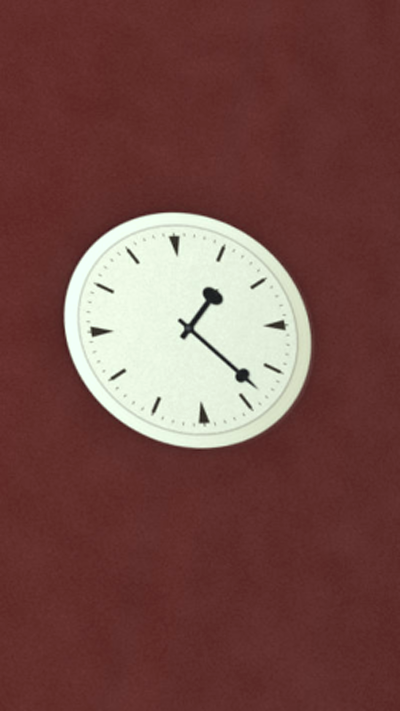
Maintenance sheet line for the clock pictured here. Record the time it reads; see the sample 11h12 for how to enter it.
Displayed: 1h23
